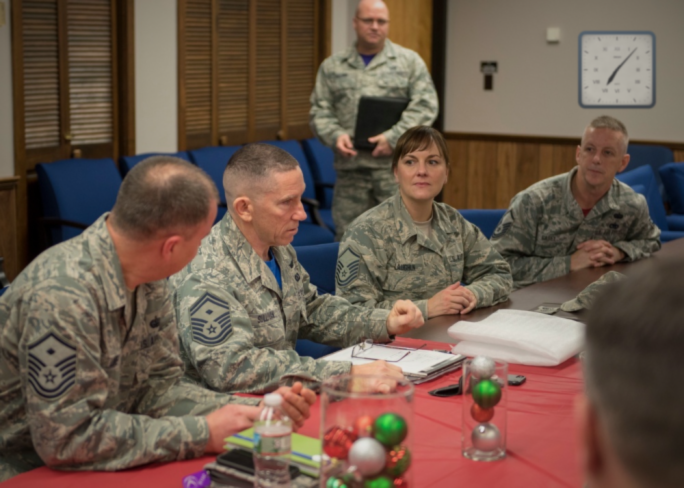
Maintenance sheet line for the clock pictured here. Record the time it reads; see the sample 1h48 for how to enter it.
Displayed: 7h07
